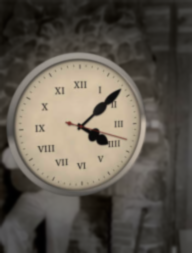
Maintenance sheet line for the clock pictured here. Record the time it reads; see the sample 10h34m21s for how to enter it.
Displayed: 4h08m18s
